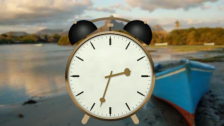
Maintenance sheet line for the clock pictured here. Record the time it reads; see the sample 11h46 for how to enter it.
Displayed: 2h33
